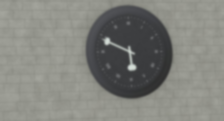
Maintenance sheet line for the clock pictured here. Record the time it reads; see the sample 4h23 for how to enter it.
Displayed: 5h49
